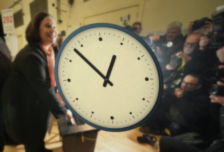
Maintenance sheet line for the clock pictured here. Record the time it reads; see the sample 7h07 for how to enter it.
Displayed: 12h53
